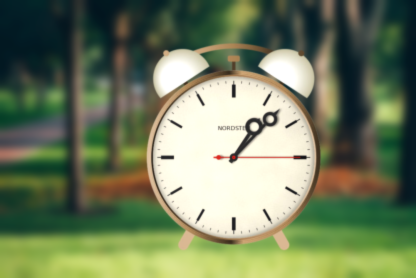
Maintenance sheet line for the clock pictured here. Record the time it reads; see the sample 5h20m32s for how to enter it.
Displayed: 1h07m15s
